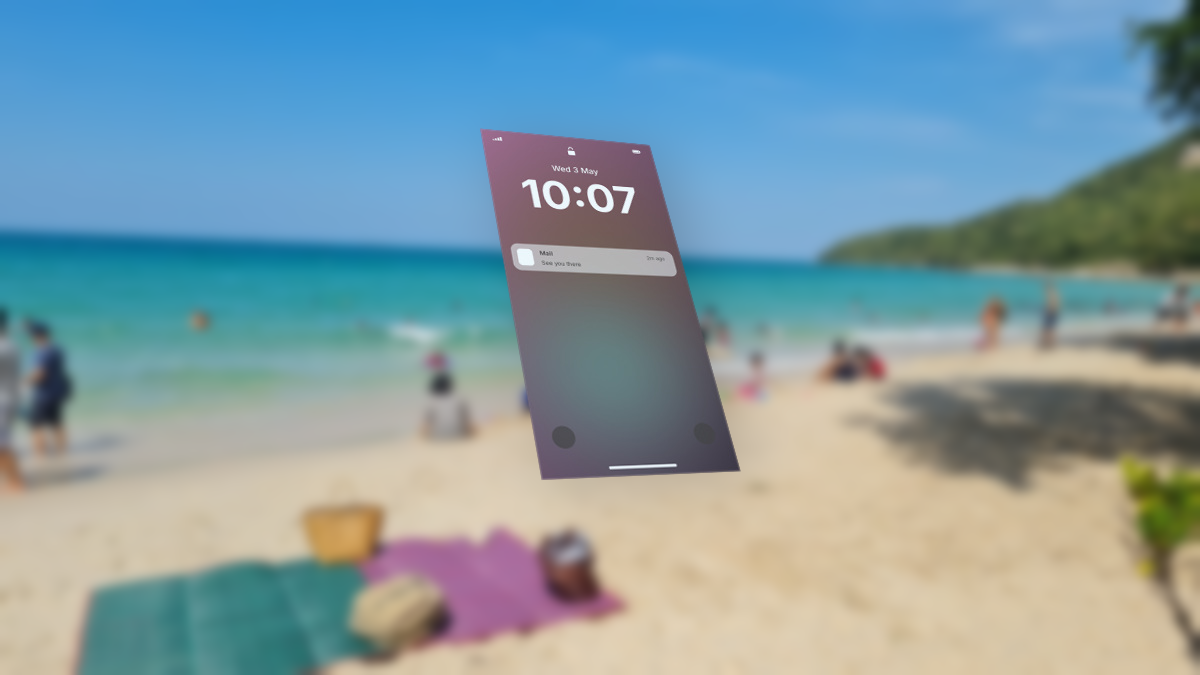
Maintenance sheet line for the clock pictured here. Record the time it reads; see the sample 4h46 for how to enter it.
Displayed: 10h07
